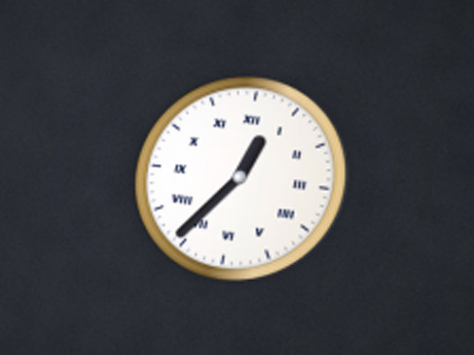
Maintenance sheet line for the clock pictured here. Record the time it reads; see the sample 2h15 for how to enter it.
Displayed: 12h36
